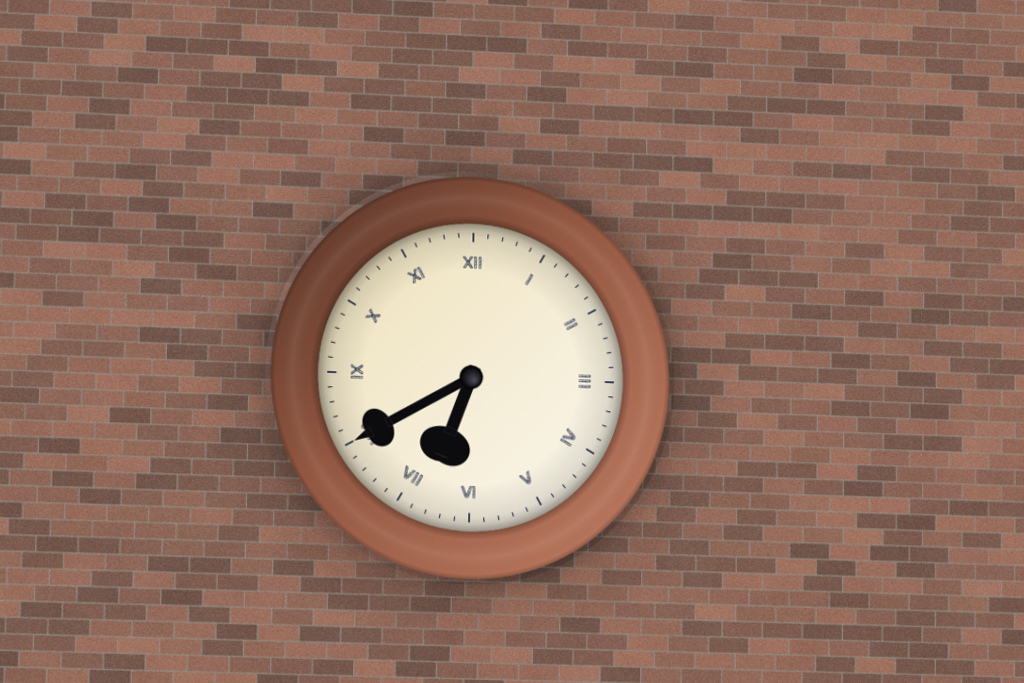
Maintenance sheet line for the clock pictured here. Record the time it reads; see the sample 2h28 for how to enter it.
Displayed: 6h40
